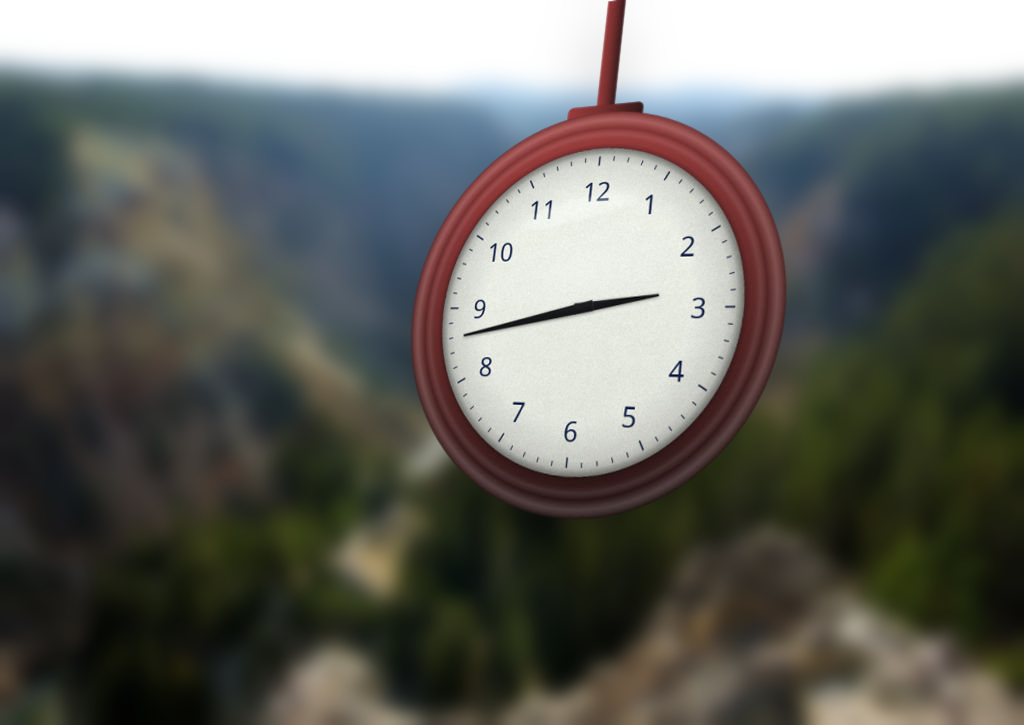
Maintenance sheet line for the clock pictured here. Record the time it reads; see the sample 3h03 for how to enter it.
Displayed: 2h43
